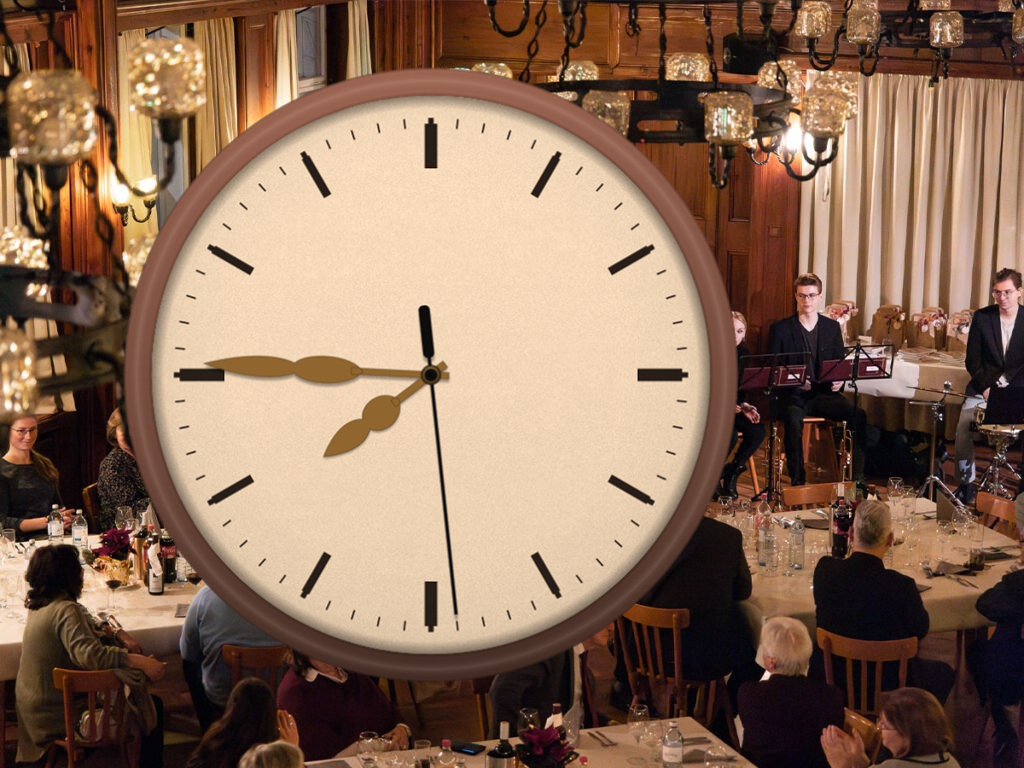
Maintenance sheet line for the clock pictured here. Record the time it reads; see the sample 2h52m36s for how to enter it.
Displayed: 7h45m29s
